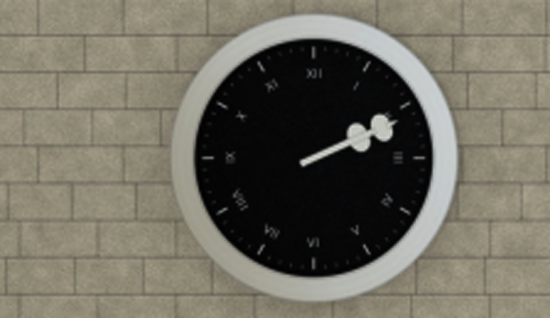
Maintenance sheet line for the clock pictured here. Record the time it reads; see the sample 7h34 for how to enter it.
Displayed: 2h11
